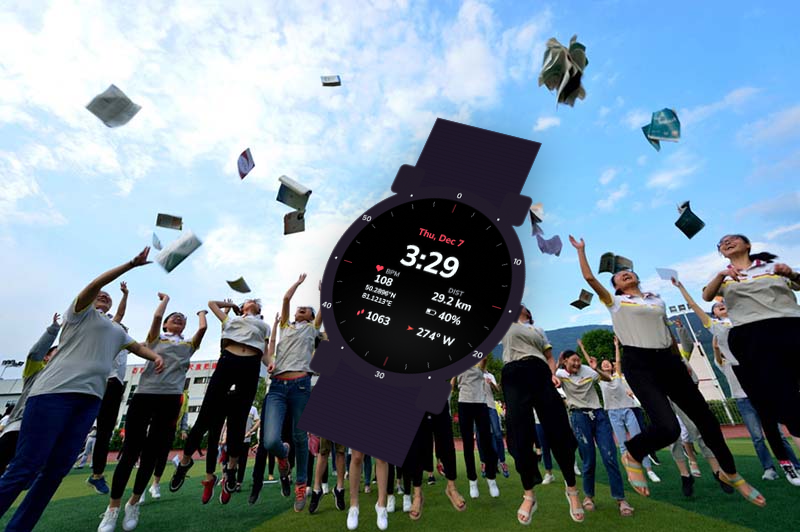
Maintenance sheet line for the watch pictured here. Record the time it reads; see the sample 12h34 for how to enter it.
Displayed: 3h29
